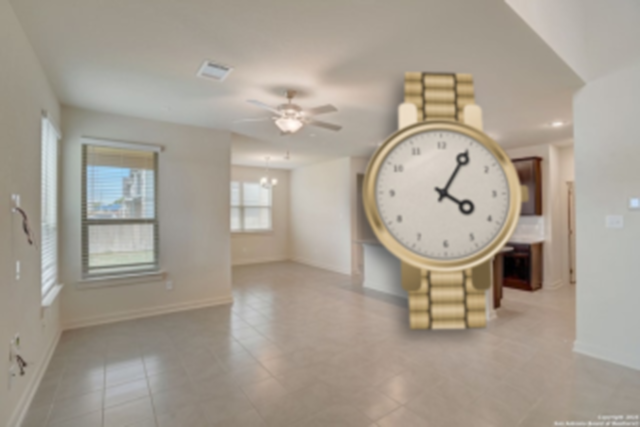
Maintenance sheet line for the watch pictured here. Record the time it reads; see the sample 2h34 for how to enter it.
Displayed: 4h05
